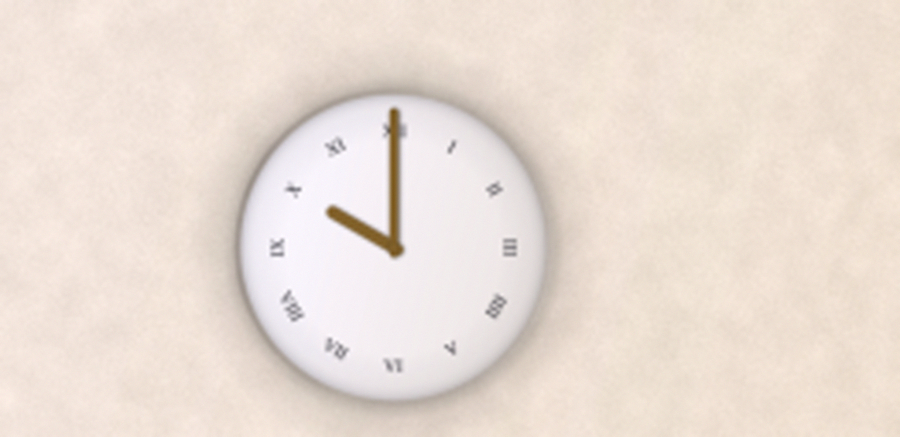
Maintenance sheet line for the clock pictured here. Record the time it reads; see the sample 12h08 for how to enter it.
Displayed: 10h00
